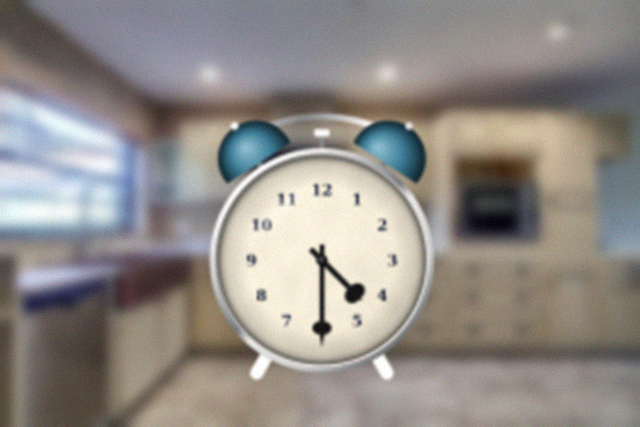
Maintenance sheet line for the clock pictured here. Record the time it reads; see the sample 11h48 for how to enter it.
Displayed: 4h30
